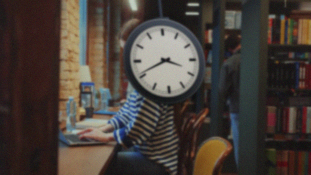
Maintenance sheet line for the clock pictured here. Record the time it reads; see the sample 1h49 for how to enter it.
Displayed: 3h41
